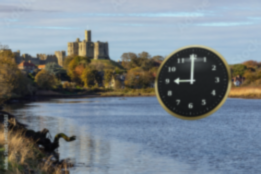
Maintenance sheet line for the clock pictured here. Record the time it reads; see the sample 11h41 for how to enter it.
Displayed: 9h00
